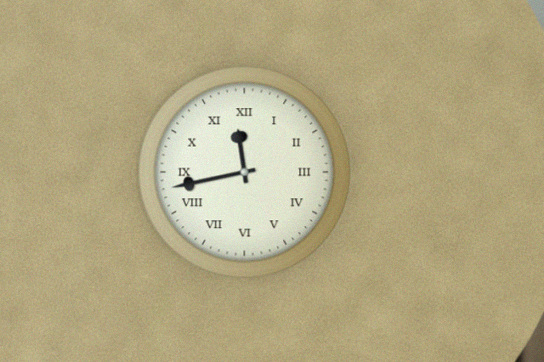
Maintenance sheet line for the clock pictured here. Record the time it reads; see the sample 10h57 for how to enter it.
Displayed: 11h43
